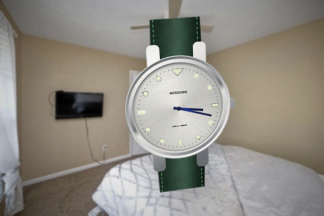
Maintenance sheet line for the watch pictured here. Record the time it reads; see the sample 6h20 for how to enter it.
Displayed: 3h18
